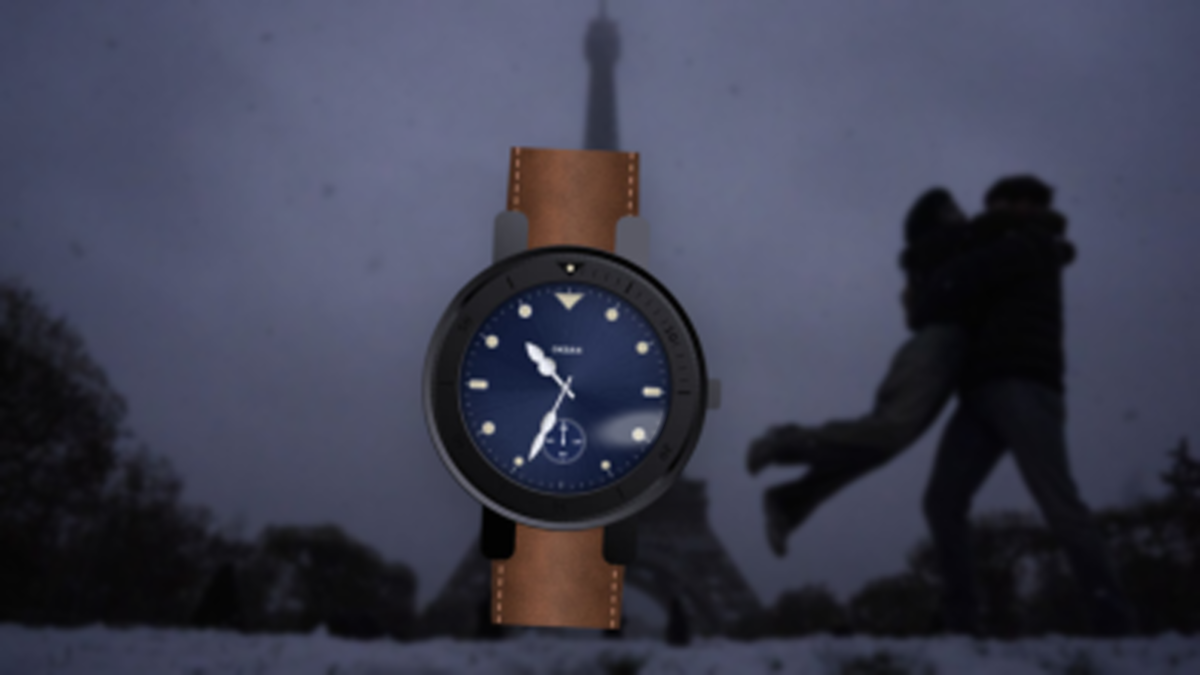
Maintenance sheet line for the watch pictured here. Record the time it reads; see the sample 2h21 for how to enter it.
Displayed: 10h34
